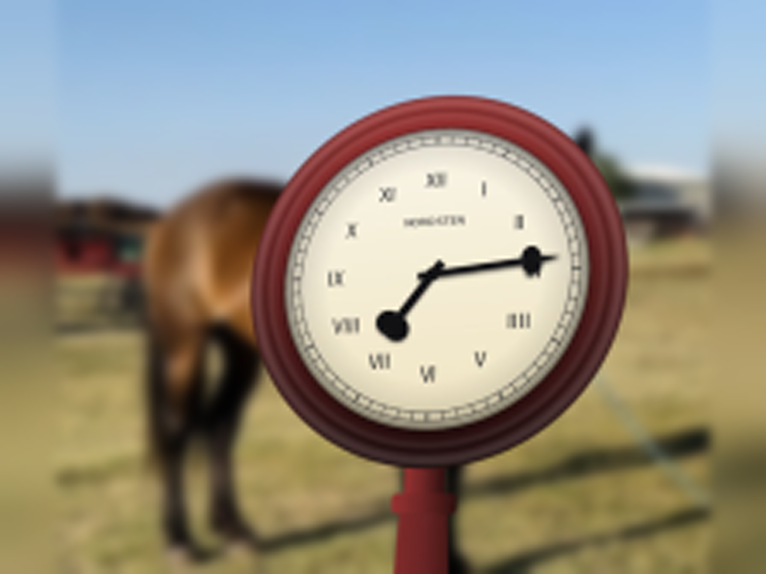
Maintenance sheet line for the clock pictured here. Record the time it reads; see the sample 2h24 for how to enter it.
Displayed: 7h14
